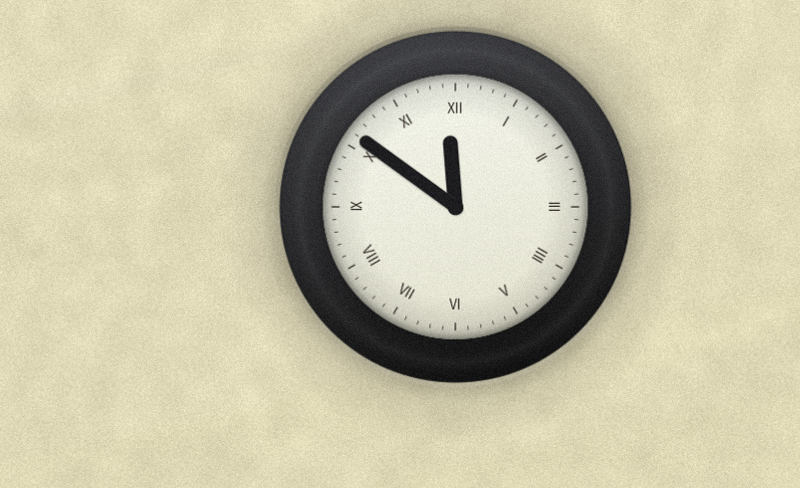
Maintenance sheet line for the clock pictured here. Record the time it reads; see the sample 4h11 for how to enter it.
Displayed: 11h51
